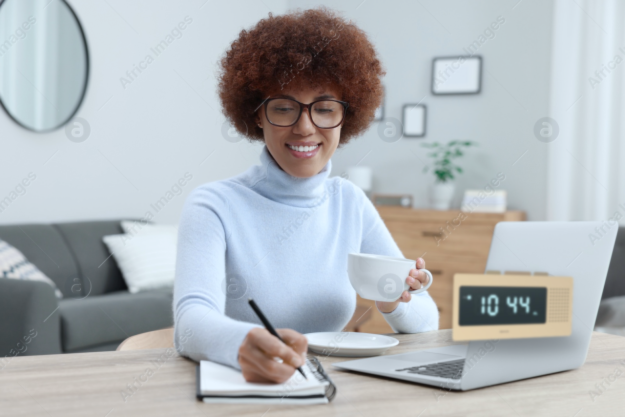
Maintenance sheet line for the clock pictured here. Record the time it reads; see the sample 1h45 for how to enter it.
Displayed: 10h44
